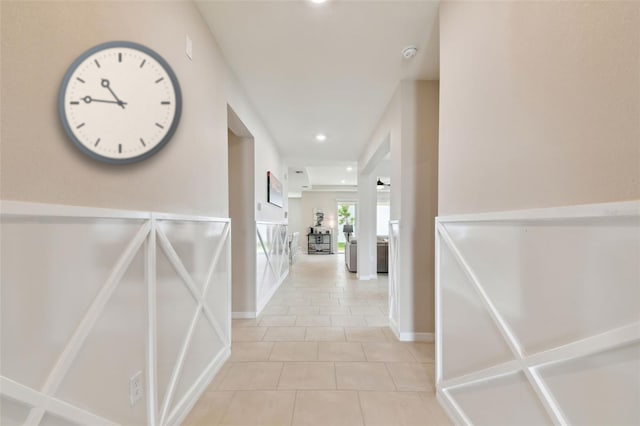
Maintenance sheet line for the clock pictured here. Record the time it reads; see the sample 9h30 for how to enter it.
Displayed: 10h46
